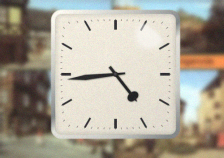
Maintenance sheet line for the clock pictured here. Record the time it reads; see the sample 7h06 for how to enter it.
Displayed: 4h44
